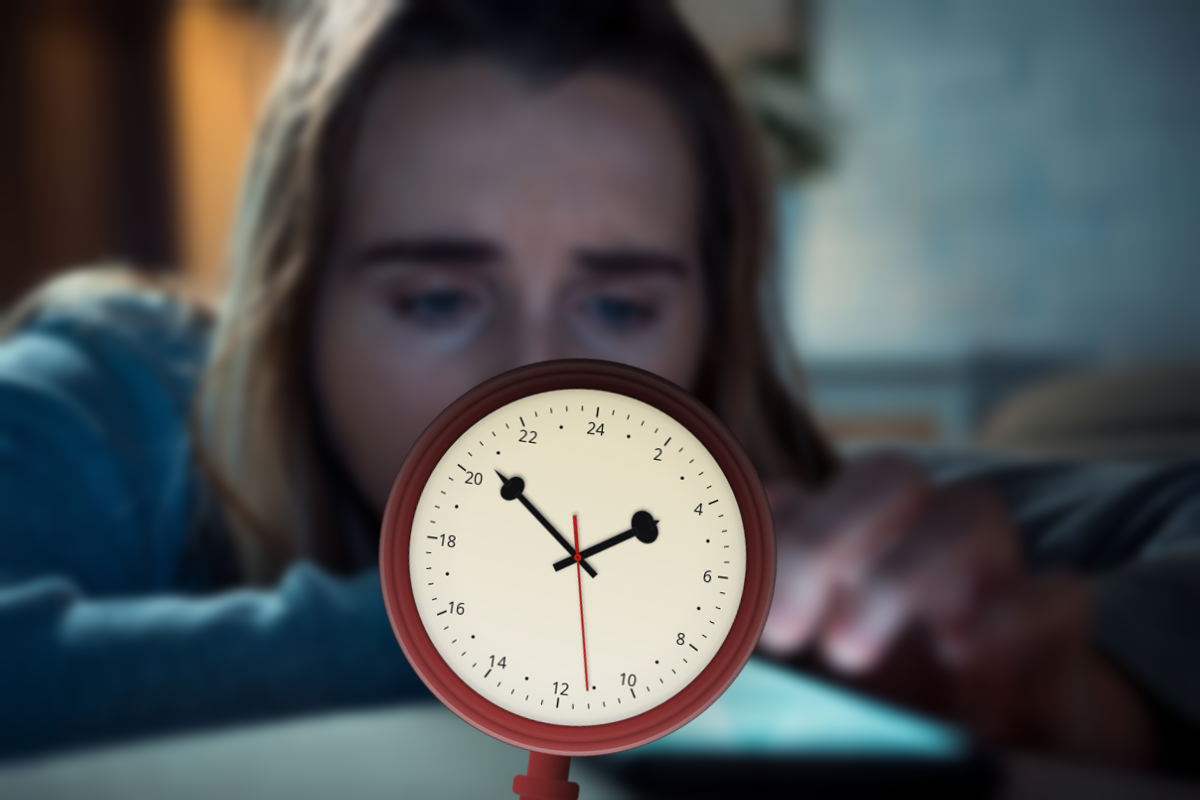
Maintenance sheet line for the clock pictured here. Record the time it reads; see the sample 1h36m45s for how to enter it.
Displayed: 3h51m28s
